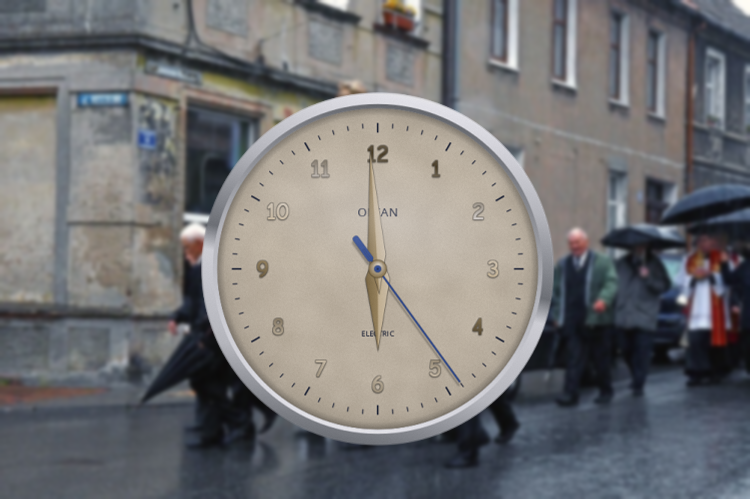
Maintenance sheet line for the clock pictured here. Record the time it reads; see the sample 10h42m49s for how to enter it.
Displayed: 5h59m24s
